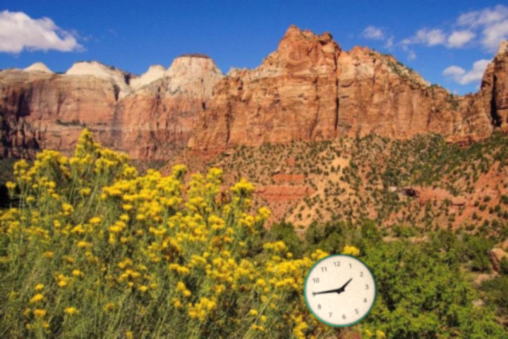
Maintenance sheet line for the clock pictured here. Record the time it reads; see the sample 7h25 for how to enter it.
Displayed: 1h45
